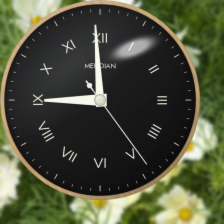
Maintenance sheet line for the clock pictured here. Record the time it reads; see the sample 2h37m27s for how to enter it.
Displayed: 8h59m24s
